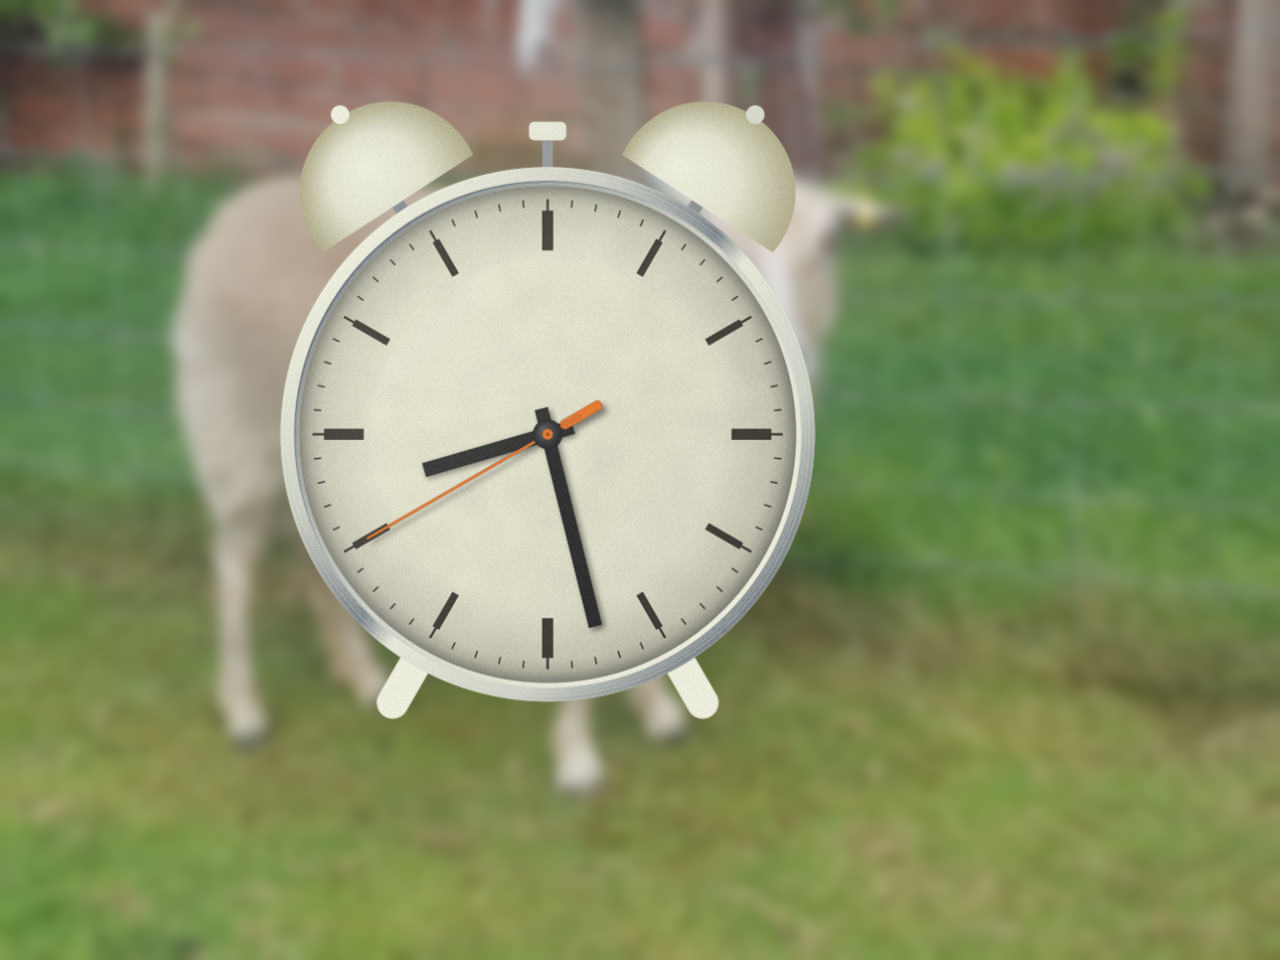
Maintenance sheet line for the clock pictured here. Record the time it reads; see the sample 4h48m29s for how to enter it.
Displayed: 8h27m40s
